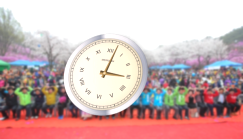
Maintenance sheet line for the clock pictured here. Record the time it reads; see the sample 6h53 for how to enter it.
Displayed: 3h02
